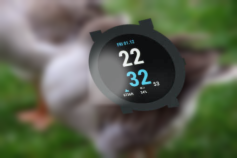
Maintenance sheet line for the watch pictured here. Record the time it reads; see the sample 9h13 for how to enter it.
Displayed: 22h32
